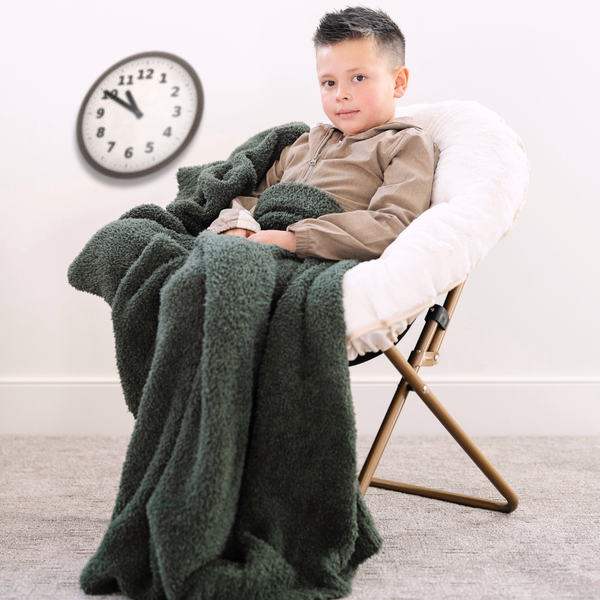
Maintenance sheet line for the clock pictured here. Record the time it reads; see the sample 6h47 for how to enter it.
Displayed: 10h50
